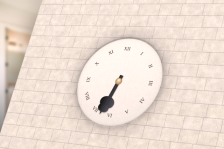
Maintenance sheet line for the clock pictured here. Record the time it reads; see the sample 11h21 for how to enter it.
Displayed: 6h33
